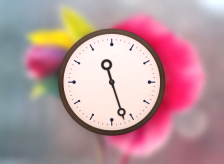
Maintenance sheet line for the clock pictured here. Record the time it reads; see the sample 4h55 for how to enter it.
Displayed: 11h27
